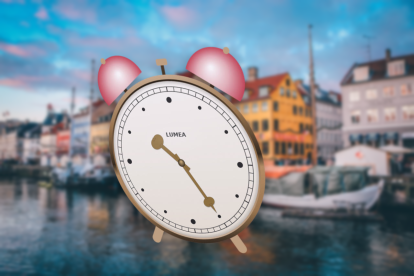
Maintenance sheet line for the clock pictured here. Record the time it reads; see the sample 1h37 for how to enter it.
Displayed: 10h25
